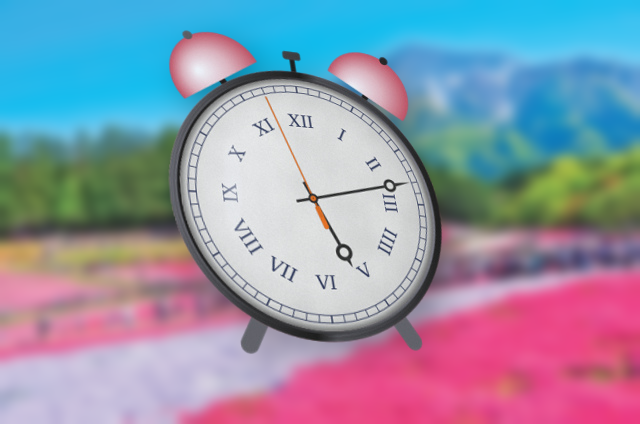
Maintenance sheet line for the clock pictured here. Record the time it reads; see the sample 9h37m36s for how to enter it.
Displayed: 5h12m57s
